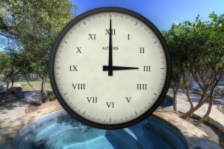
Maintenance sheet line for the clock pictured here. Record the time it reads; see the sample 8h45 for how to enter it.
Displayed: 3h00
